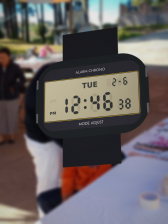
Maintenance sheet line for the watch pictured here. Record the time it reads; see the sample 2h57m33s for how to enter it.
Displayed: 12h46m38s
